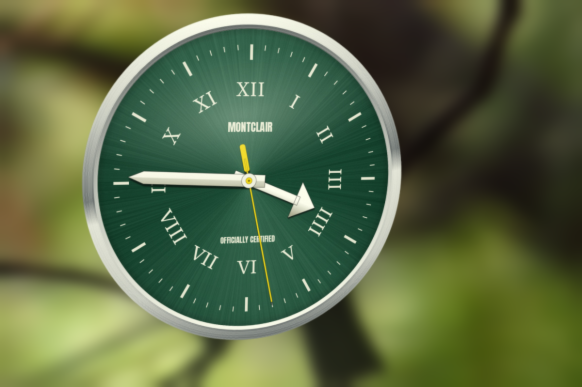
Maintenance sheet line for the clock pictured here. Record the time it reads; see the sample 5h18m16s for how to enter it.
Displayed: 3h45m28s
